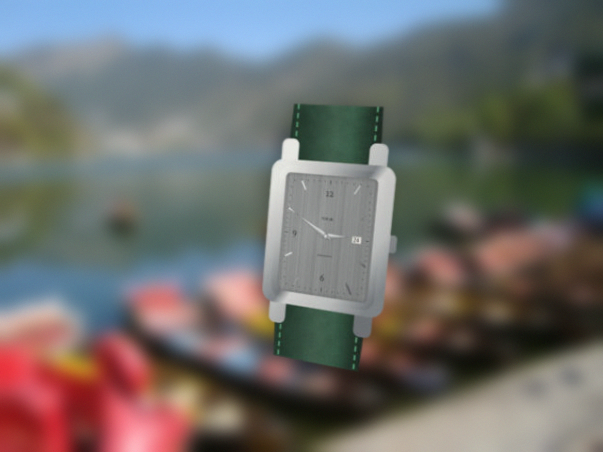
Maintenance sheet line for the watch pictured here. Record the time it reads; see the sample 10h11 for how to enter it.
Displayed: 2h50
